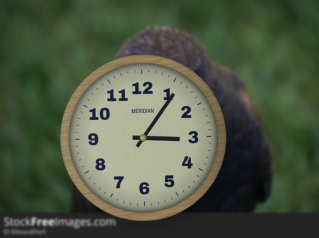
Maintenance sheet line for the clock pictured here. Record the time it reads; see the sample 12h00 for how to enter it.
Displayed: 3h06
